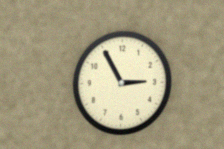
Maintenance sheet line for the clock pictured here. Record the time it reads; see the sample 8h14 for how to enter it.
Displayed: 2h55
